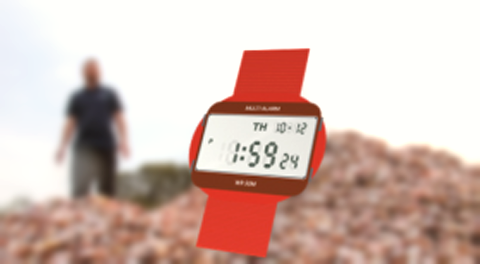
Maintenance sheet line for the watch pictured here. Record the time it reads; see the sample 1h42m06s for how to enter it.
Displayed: 1h59m24s
